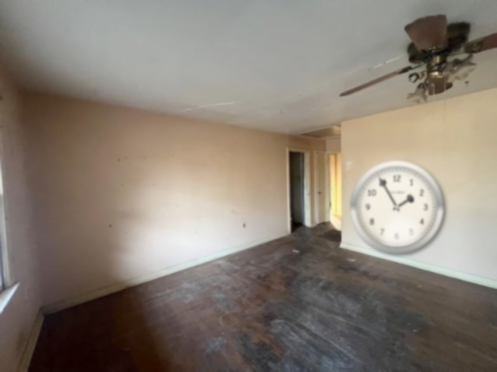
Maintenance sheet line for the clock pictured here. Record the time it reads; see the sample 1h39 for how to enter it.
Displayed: 1h55
